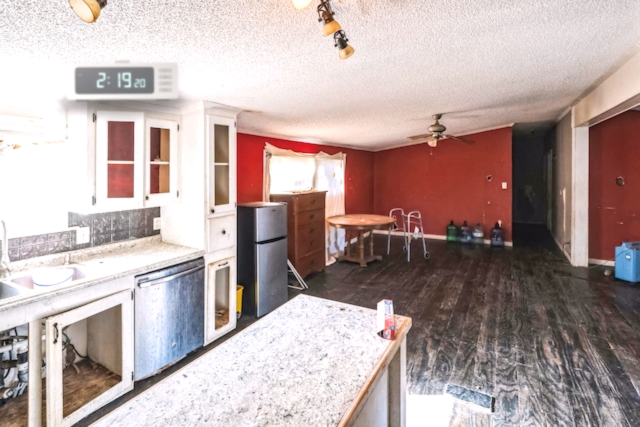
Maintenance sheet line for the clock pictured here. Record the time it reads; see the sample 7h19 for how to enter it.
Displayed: 2h19
